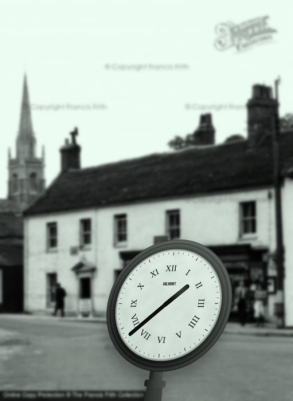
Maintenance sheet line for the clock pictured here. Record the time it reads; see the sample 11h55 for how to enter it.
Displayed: 1h38
